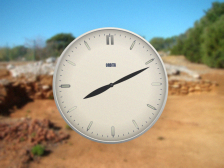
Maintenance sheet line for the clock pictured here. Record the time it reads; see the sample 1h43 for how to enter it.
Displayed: 8h11
